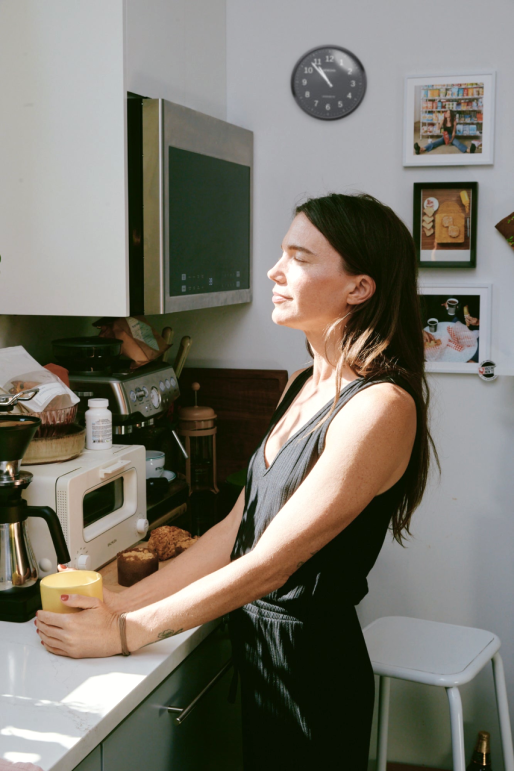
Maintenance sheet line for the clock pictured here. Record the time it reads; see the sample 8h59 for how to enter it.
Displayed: 10h53
